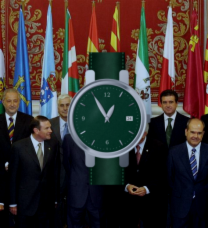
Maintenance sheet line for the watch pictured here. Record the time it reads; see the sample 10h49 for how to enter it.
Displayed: 12h55
